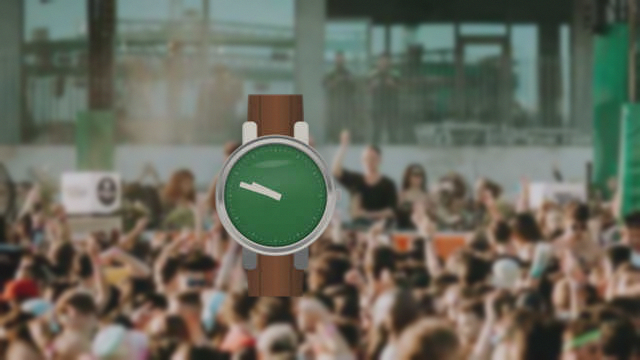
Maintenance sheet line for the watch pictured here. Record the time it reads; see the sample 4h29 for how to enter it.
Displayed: 9h48
